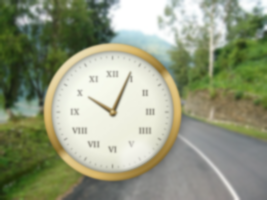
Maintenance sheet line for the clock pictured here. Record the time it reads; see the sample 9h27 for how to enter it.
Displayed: 10h04
